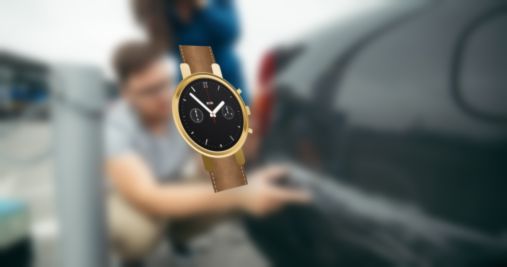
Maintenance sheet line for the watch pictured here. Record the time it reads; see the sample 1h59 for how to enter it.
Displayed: 1h53
